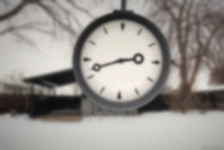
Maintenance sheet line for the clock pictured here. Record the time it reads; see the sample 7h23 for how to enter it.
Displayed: 2h42
